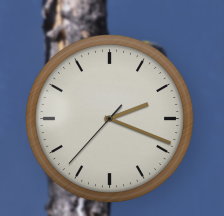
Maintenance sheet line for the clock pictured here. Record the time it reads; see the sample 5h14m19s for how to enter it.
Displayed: 2h18m37s
